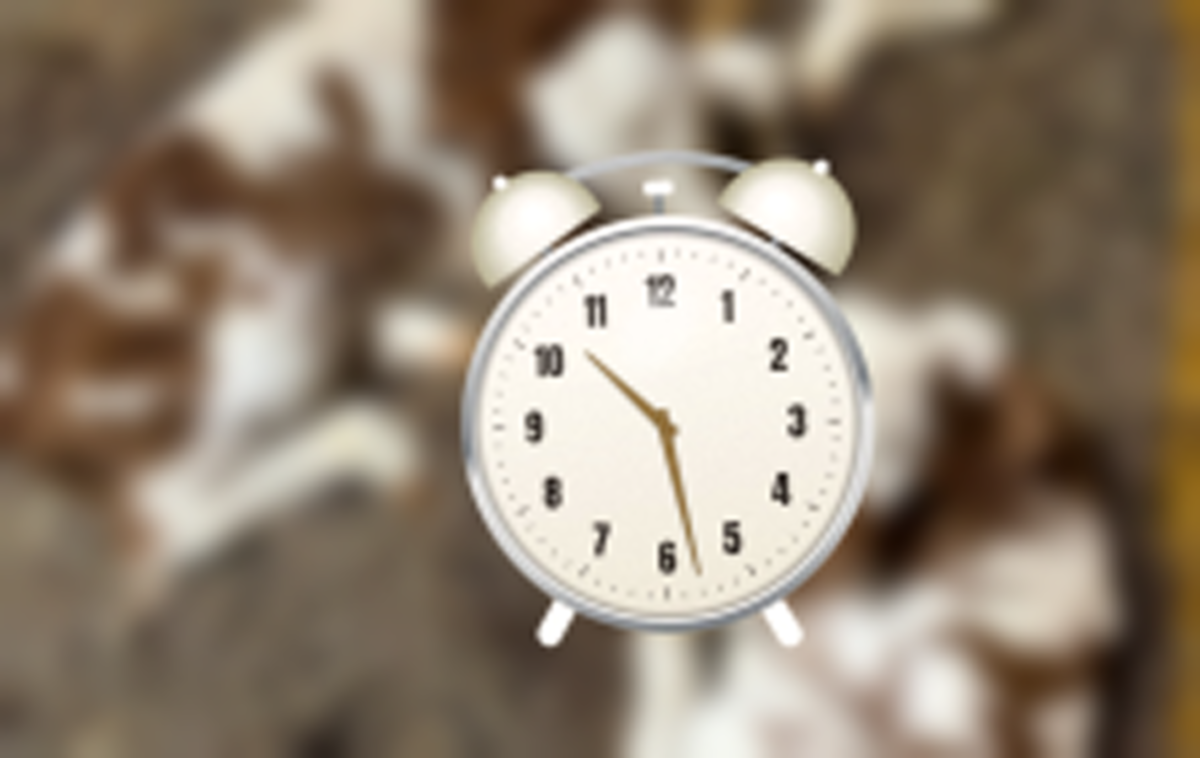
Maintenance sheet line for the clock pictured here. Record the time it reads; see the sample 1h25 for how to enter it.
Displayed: 10h28
